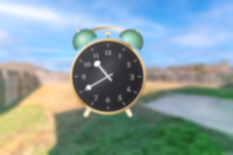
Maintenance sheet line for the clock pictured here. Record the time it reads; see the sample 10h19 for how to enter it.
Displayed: 10h40
